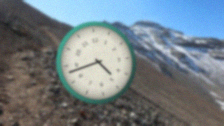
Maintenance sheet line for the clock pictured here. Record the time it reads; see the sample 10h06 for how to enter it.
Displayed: 4h43
